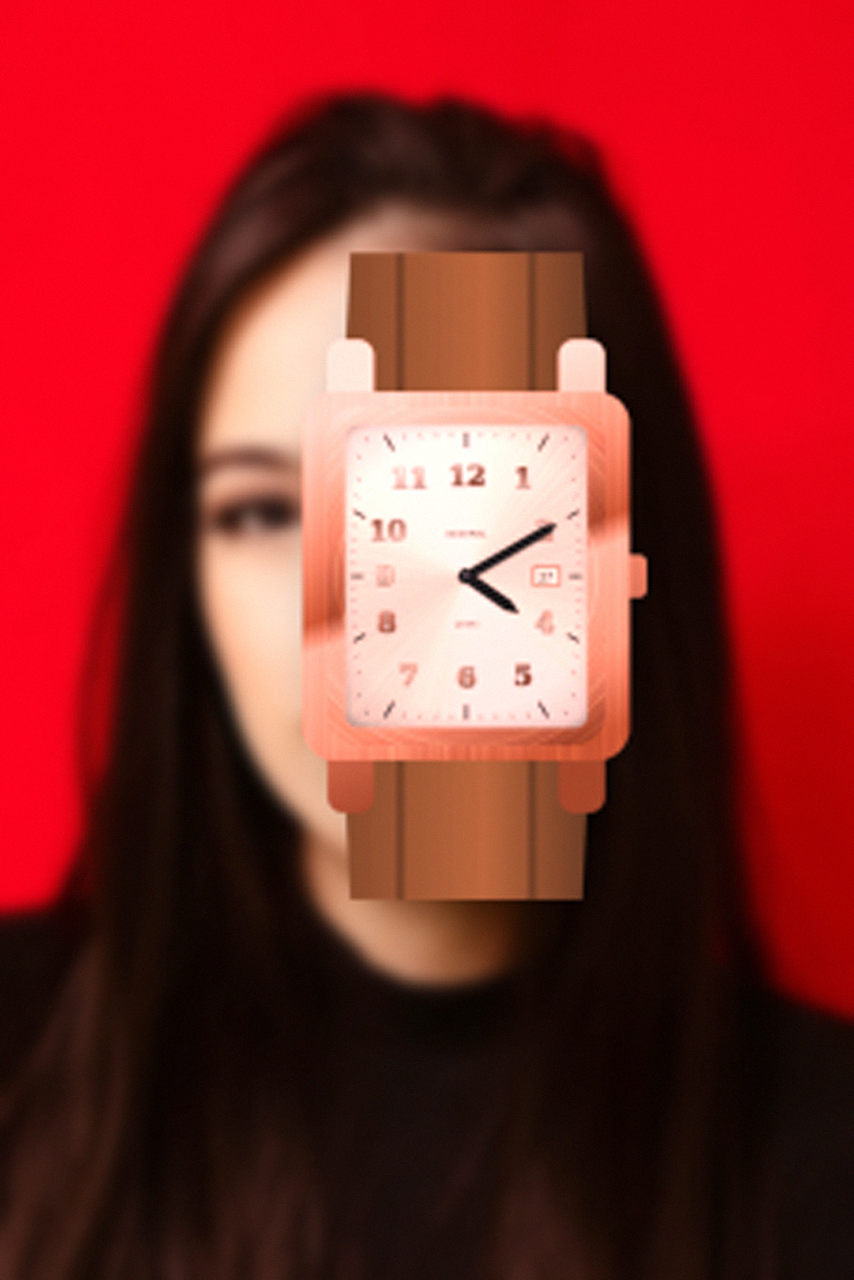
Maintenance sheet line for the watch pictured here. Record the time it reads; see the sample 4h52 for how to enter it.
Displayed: 4h10
